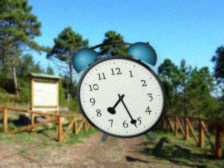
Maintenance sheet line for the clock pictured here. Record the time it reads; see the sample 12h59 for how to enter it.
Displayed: 7h27
